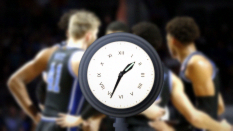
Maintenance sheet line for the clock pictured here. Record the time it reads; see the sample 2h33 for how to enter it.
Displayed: 1h34
